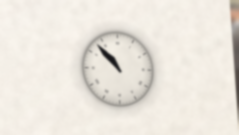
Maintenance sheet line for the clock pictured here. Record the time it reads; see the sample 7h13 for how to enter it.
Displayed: 10h53
